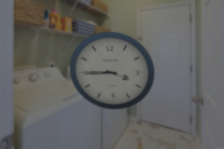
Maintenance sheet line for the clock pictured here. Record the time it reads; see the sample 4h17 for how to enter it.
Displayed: 3h45
